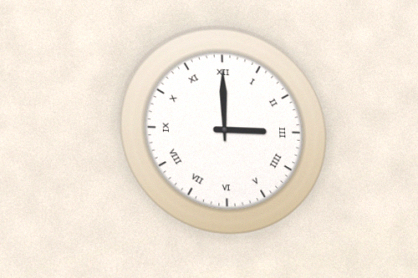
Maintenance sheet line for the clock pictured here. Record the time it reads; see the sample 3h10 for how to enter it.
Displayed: 3h00
